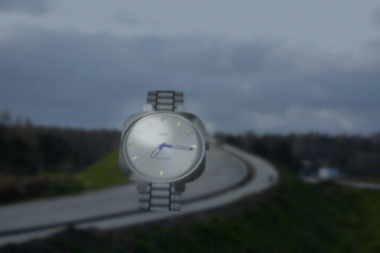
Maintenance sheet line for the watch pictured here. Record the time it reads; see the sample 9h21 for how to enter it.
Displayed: 7h16
